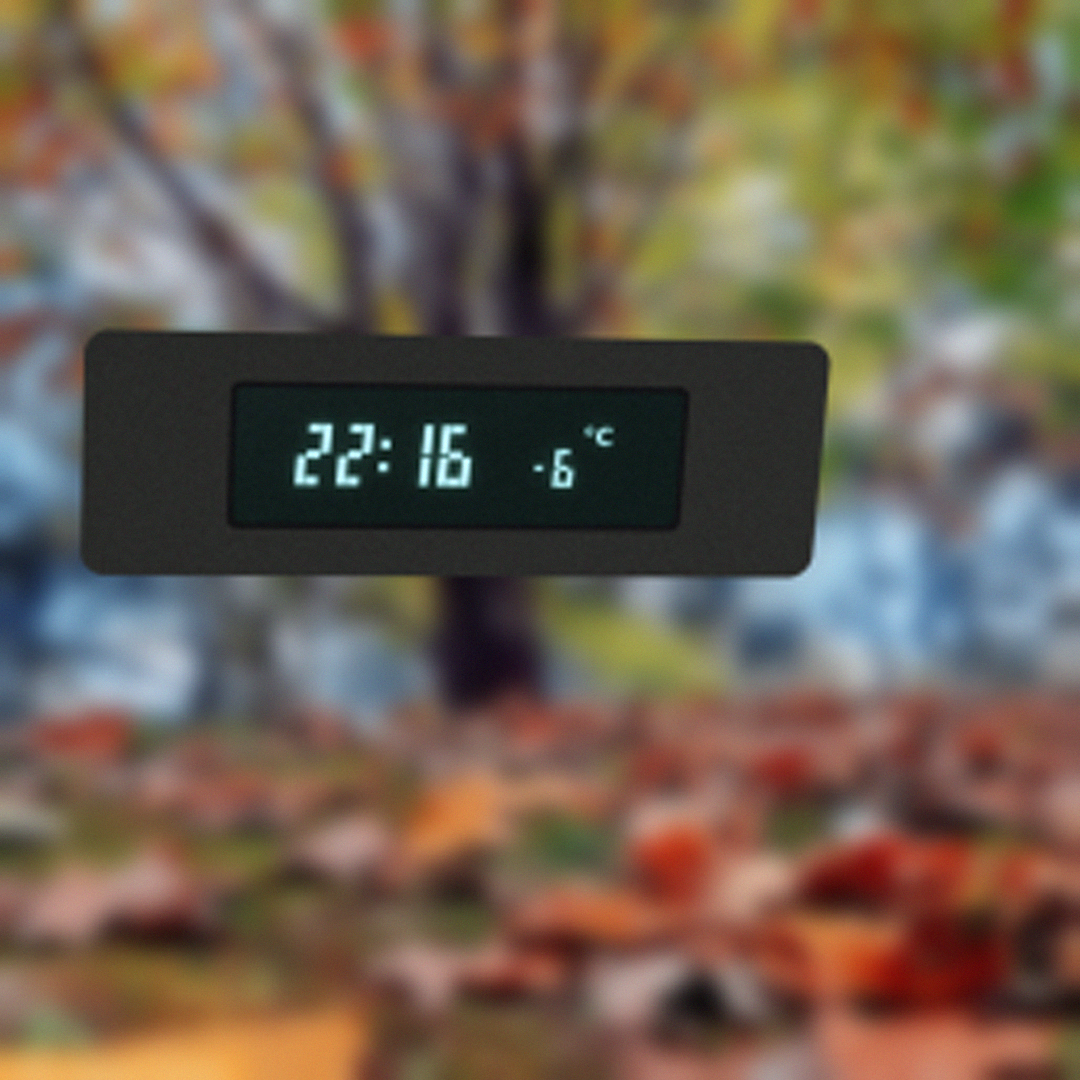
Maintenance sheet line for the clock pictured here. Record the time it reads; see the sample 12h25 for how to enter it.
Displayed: 22h16
